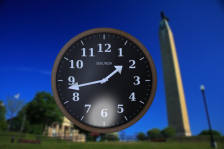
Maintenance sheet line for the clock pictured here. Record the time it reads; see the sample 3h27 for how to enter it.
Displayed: 1h43
